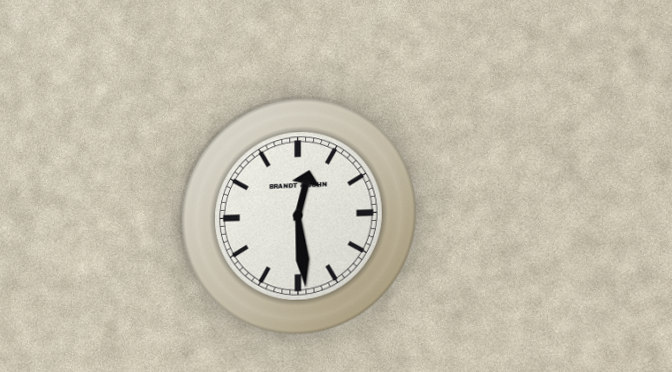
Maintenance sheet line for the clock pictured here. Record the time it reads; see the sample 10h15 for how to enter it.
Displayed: 12h29
